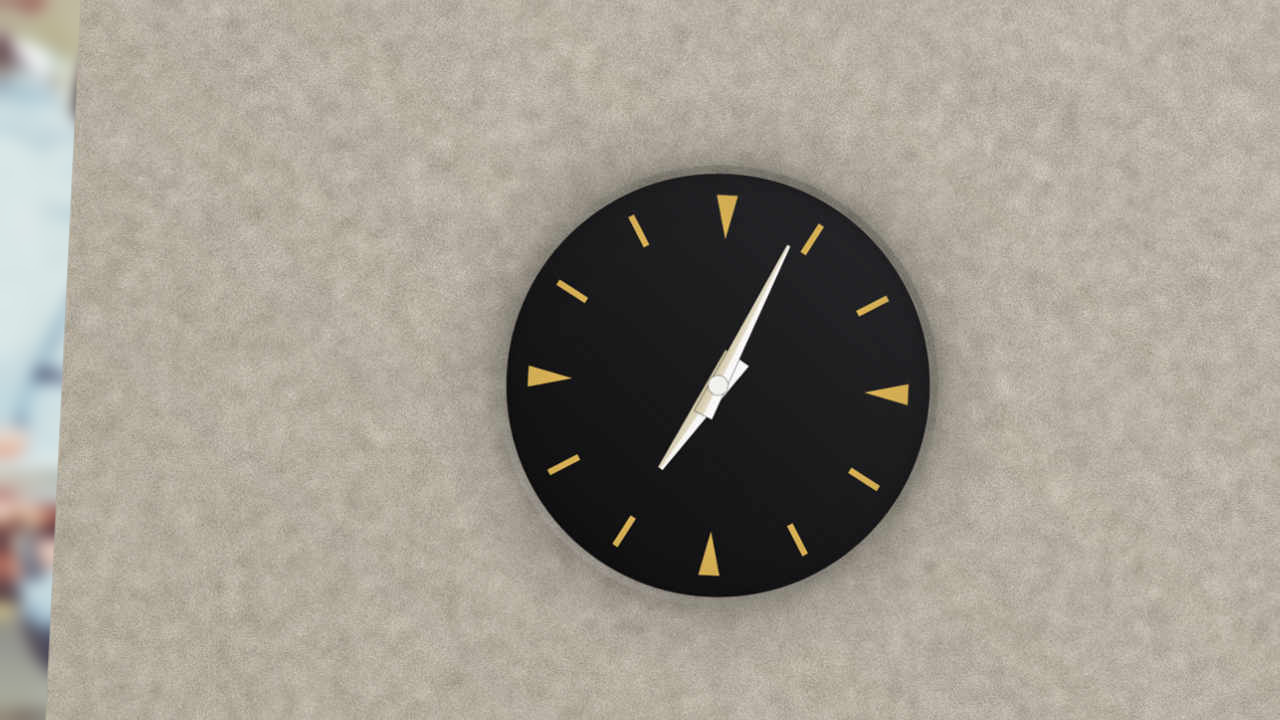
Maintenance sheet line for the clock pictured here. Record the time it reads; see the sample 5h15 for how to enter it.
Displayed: 7h04
